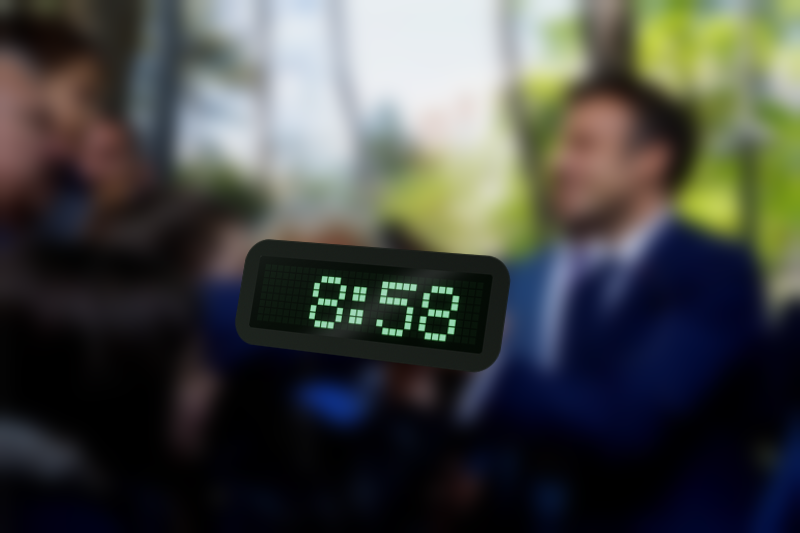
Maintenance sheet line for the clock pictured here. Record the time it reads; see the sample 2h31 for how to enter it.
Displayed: 8h58
